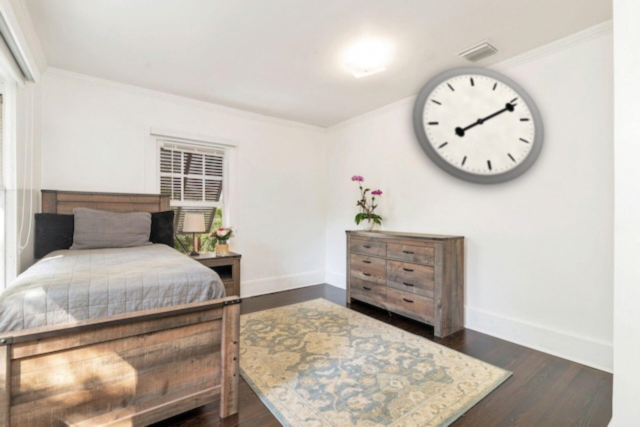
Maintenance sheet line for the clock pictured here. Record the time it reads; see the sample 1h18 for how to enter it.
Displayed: 8h11
